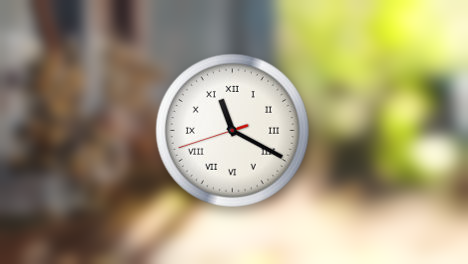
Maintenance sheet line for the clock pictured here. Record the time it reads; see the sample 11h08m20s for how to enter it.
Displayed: 11h19m42s
